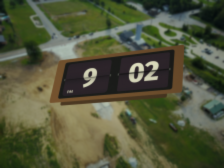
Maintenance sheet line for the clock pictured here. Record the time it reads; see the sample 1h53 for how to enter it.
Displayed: 9h02
